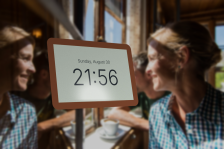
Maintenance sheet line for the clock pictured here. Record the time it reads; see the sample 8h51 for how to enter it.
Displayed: 21h56
